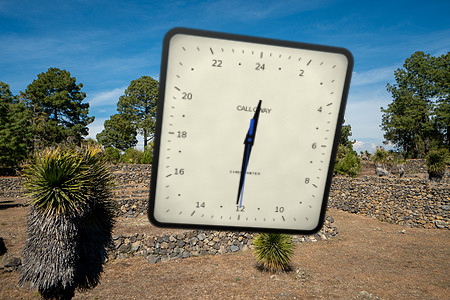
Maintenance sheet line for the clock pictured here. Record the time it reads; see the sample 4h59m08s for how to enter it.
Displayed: 0h30m30s
